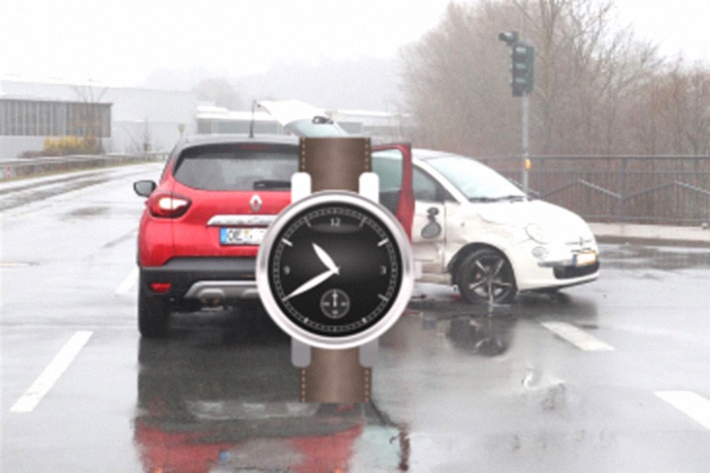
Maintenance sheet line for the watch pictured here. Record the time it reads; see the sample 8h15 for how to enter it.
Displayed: 10h40
